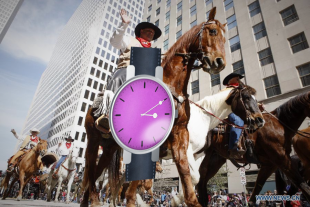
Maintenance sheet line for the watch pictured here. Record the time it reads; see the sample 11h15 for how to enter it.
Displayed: 3h10
